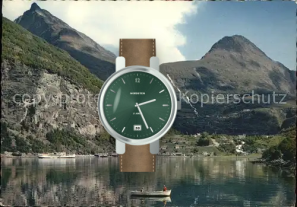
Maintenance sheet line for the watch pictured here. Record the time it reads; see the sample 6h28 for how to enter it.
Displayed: 2h26
